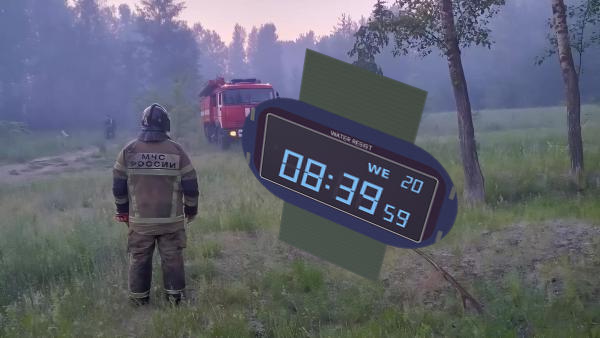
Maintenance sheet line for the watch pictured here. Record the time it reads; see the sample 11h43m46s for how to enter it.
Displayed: 8h39m59s
